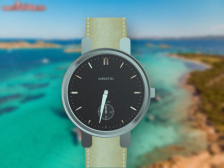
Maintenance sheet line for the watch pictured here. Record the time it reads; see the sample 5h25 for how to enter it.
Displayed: 6h32
